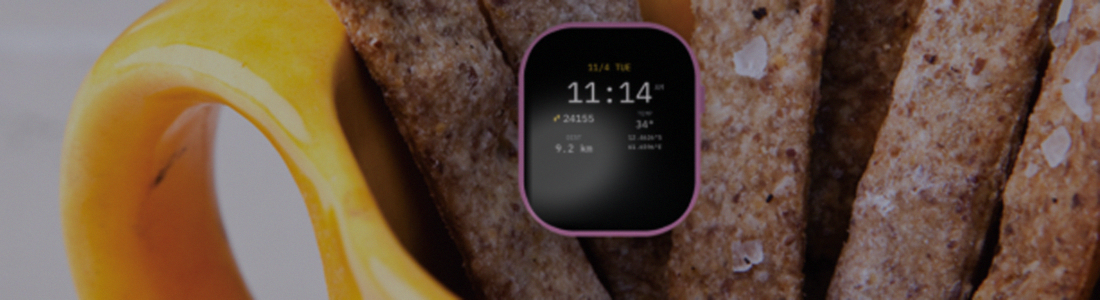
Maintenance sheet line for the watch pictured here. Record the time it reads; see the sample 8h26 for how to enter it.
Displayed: 11h14
